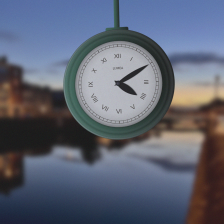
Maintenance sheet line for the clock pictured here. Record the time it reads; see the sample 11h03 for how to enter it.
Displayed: 4h10
